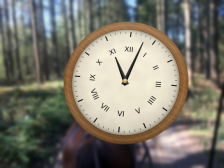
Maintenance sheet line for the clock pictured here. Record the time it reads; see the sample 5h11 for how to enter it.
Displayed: 11h03
